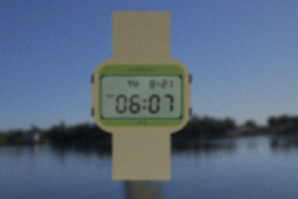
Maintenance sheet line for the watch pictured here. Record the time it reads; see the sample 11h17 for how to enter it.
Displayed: 6h07
